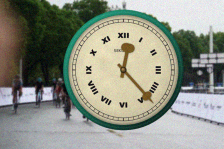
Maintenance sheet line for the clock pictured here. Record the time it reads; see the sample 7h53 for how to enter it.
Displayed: 12h23
